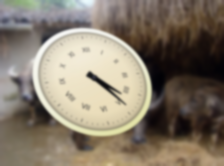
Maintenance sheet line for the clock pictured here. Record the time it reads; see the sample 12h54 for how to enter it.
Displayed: 4h24
